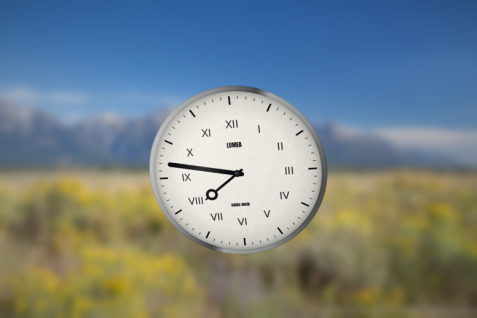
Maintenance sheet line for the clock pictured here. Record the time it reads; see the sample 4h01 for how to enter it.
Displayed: 7h47
